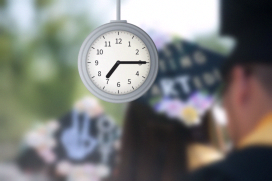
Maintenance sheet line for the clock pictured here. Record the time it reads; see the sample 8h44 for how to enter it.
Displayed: 7h15
